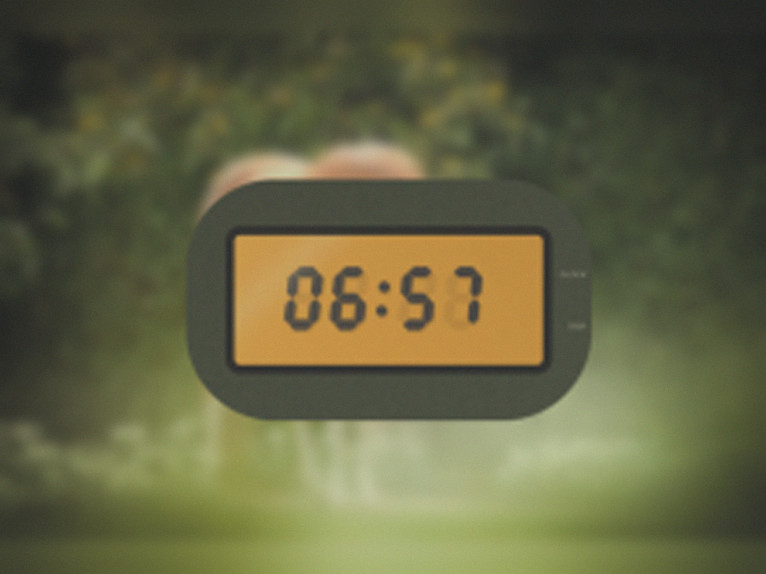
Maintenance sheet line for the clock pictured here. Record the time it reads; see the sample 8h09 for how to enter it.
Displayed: 6h57
